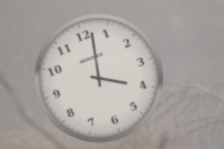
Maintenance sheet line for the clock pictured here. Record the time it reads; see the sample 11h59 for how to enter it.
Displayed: 4h02
